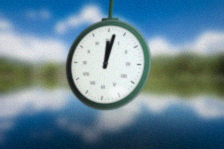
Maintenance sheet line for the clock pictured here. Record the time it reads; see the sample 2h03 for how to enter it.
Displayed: 12h02
